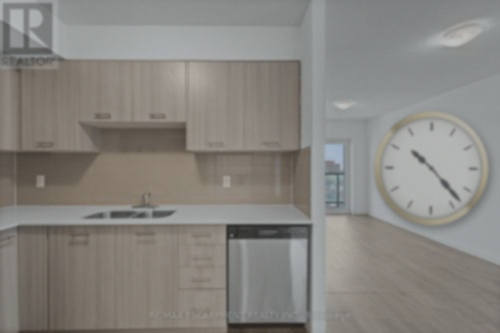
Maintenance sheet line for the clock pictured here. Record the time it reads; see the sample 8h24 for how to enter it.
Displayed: 10h23
